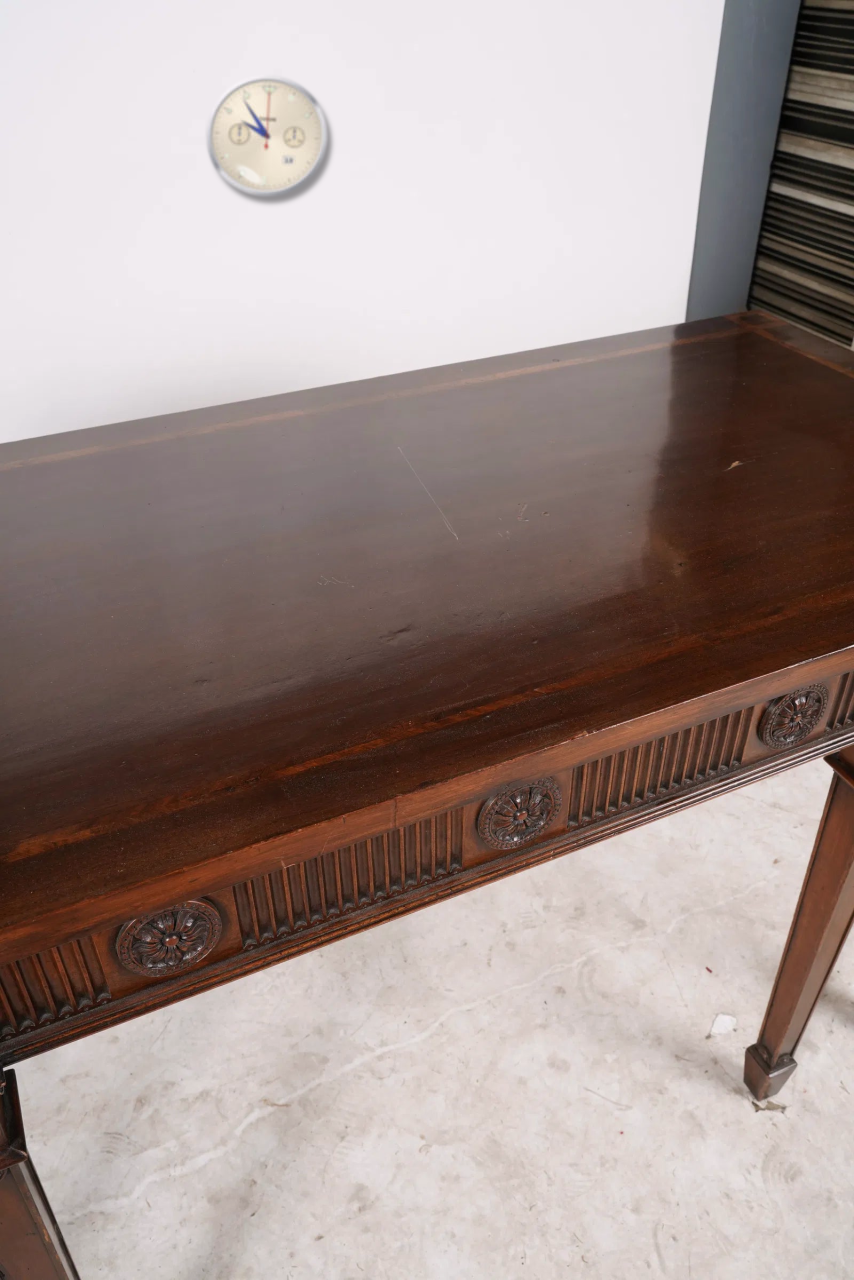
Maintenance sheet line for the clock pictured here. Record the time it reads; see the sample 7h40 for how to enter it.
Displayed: 9h54
